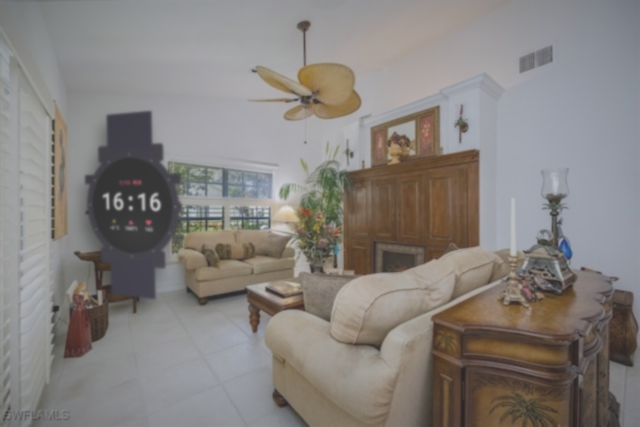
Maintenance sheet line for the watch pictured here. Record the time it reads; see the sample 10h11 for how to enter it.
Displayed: 16h16
